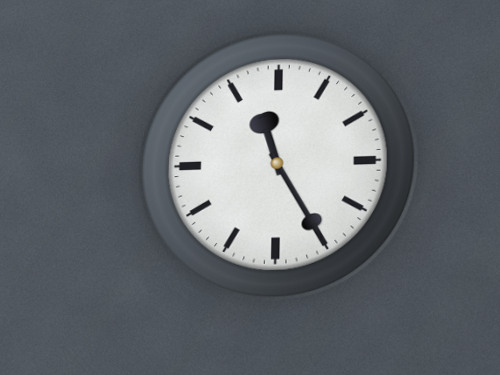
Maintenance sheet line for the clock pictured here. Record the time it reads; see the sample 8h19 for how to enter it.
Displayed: 11h25
